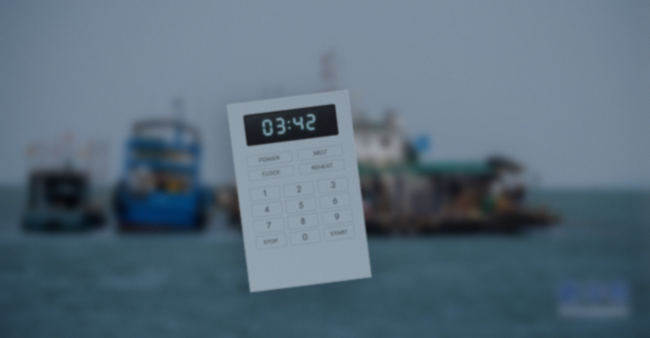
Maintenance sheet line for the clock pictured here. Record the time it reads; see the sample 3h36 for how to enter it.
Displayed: 3h42
